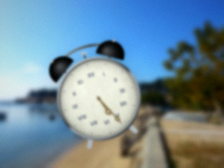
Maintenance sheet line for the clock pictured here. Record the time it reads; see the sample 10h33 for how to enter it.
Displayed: 5h26
